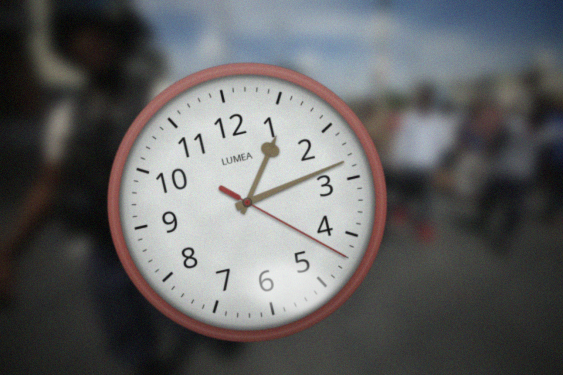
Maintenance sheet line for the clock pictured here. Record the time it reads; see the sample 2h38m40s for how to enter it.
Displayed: 1h13m22s
